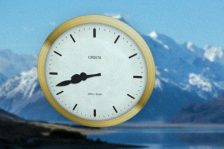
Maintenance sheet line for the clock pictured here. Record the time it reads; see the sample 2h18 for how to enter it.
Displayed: 8h42
